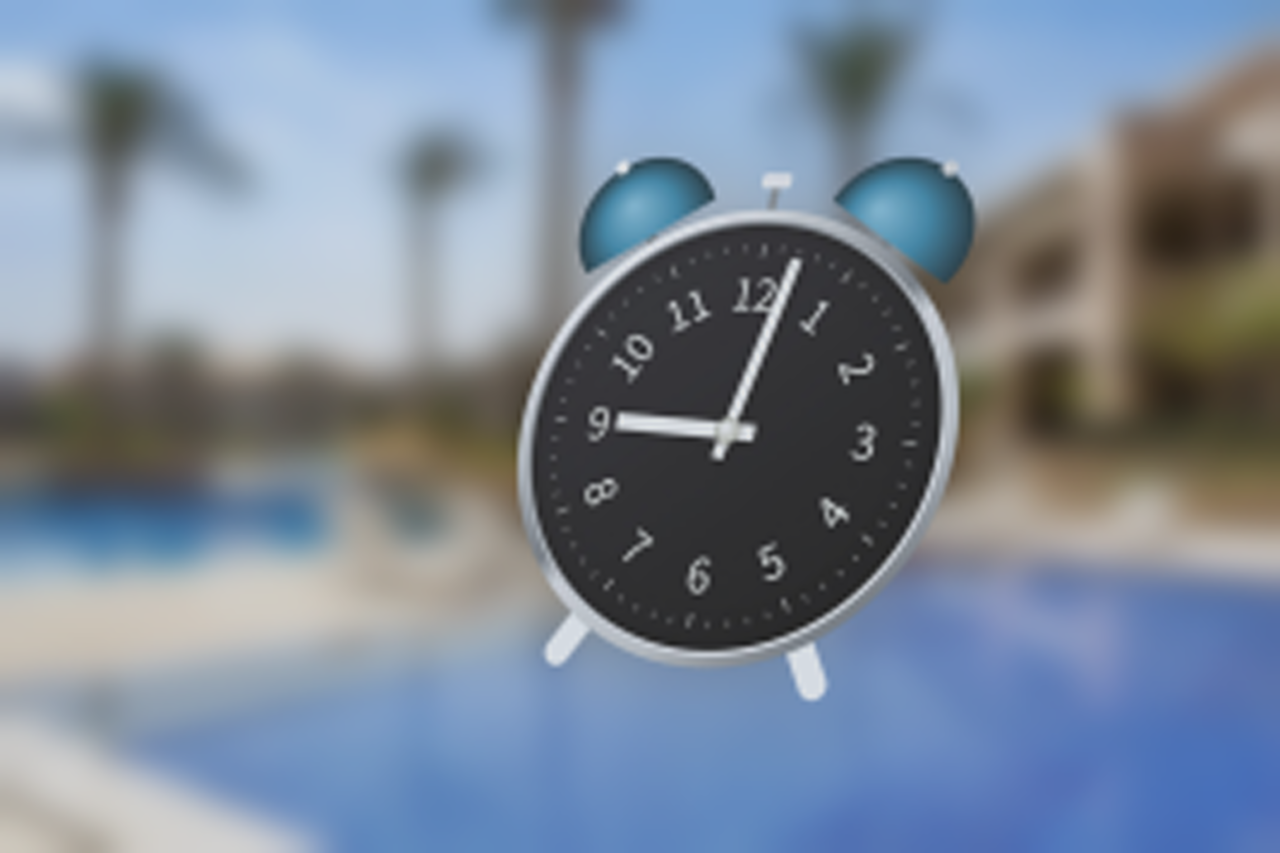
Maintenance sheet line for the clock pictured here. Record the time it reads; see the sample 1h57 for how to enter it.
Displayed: 9h02
